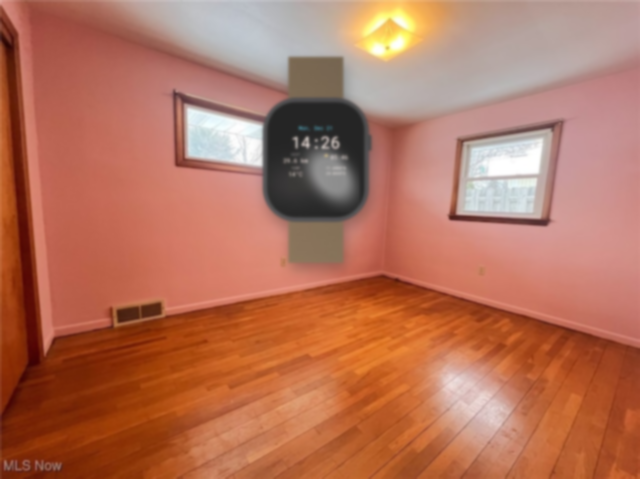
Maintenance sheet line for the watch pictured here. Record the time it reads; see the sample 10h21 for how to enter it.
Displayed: 14h26
